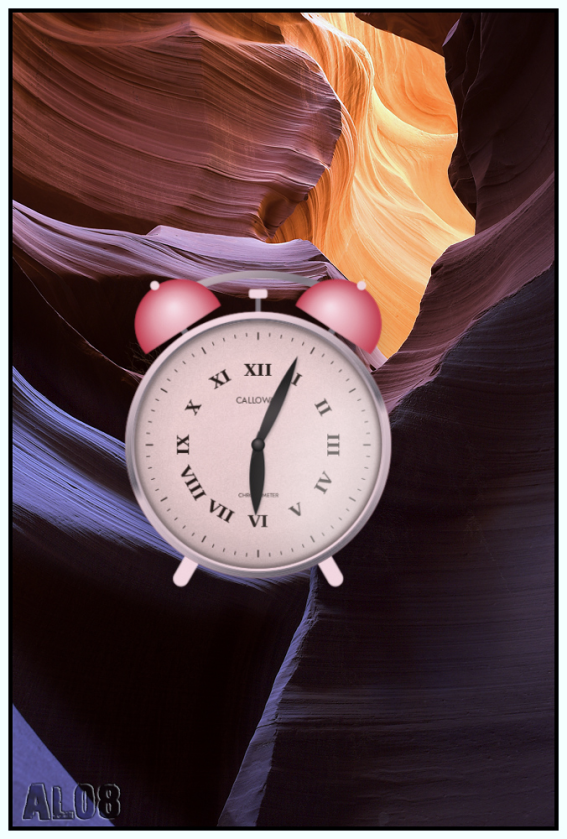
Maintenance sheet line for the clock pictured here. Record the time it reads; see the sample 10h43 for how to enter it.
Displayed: 6h04
